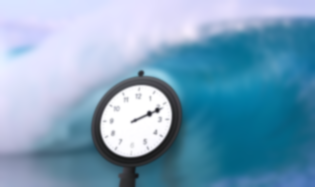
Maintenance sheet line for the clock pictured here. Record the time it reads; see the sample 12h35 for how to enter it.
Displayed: 2h11
